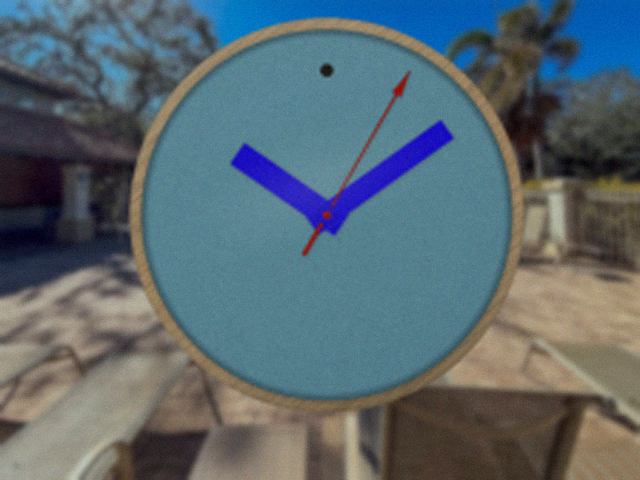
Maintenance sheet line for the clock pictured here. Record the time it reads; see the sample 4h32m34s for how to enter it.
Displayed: 10h09m05s
